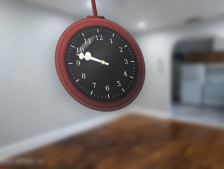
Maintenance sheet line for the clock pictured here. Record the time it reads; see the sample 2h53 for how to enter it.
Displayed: 9h48
